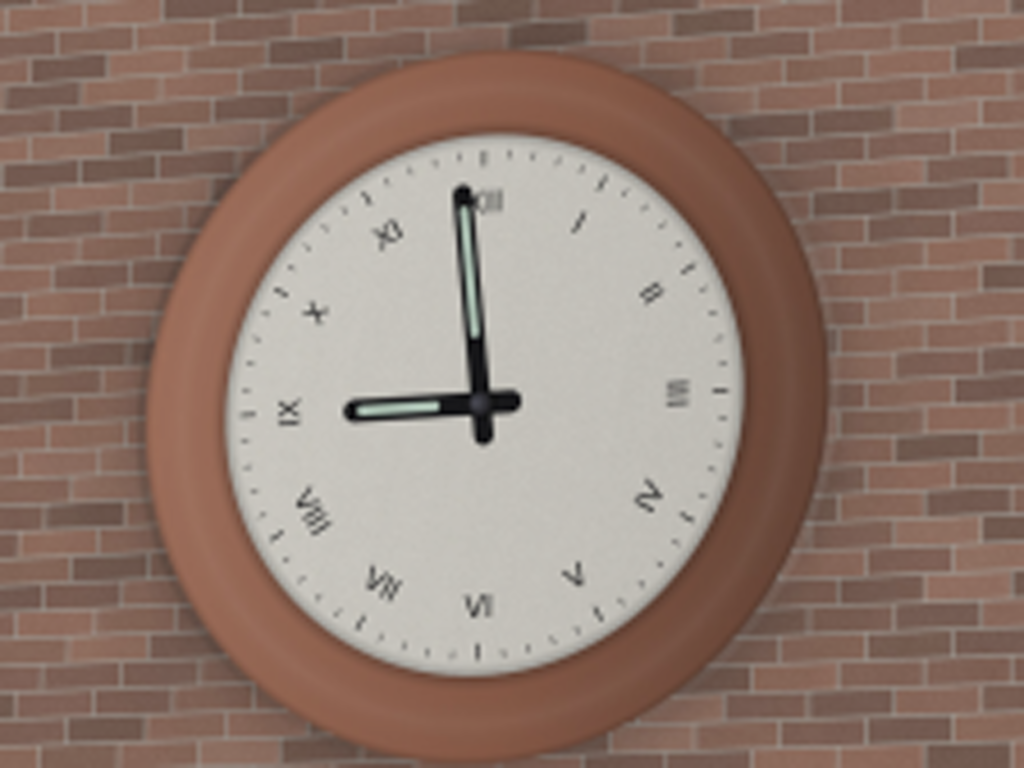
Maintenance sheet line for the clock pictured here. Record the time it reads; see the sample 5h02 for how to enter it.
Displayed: 8h59
